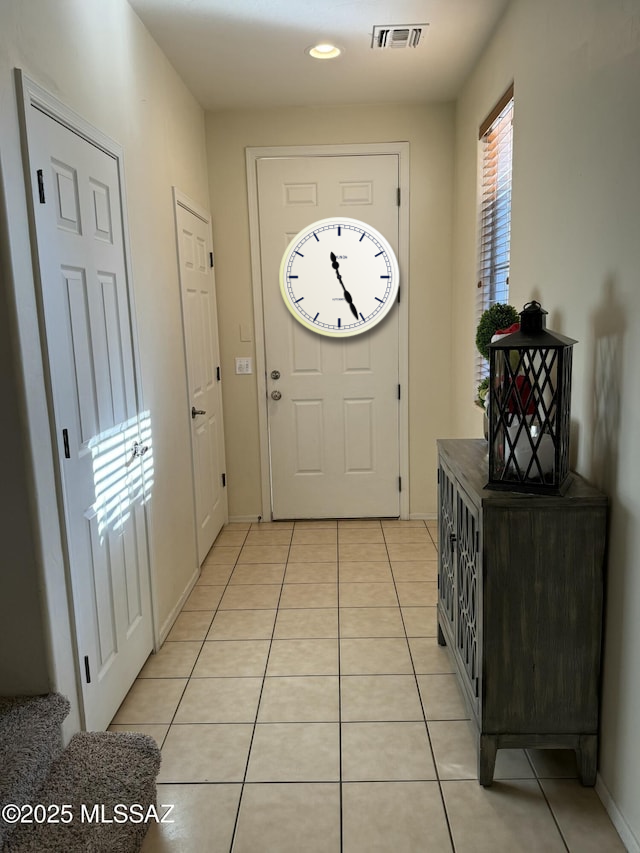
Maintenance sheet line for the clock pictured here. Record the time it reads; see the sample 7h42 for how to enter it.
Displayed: 11h26
